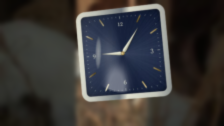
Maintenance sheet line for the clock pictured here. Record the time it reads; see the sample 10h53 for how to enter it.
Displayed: 9h06
